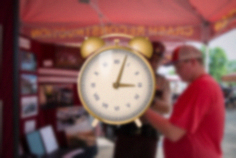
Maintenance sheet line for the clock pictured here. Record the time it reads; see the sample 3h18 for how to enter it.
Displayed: 3h03
